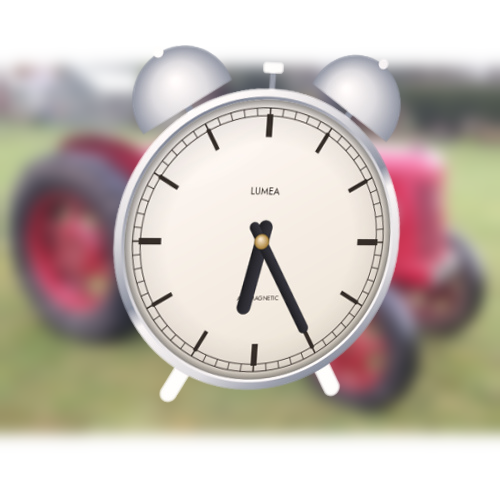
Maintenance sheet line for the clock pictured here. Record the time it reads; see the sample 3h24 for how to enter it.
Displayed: 6h25
